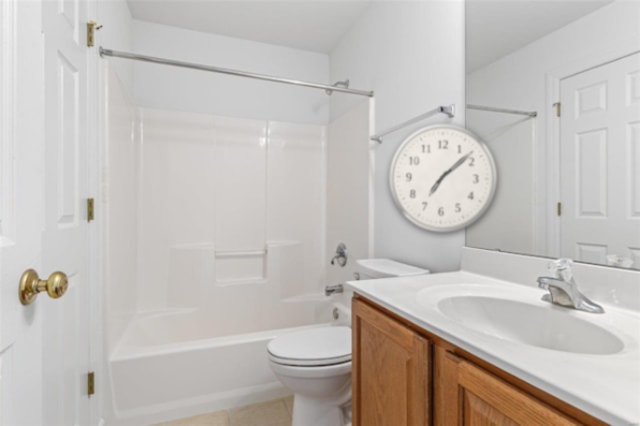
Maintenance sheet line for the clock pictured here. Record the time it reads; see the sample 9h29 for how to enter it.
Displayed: 7h08
